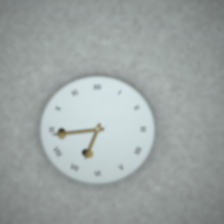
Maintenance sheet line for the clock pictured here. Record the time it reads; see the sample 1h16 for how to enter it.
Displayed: 6h44
